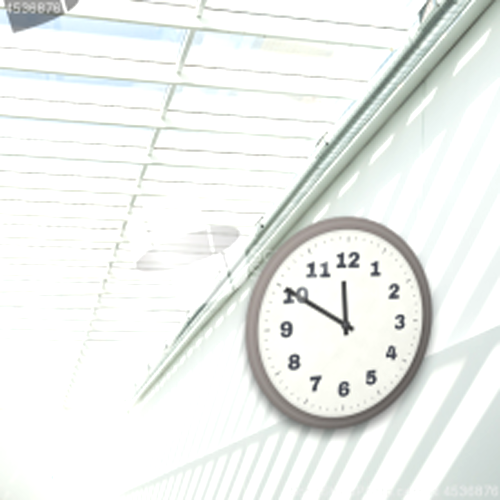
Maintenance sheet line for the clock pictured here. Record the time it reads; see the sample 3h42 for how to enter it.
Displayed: 11h50
